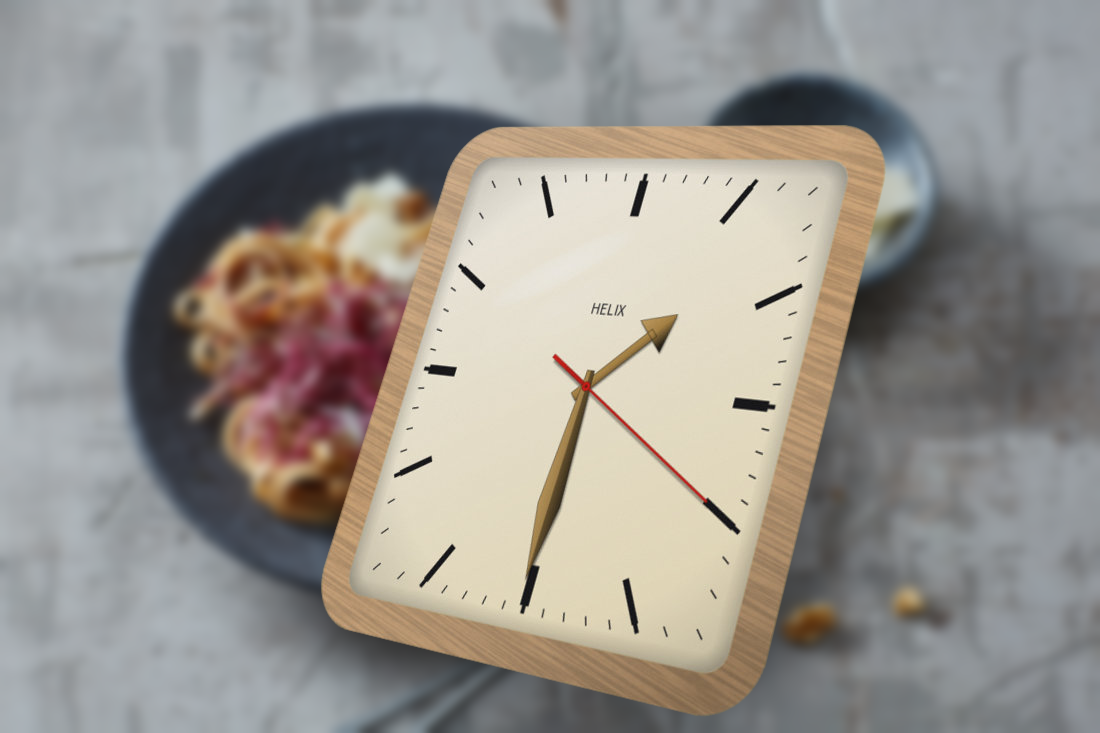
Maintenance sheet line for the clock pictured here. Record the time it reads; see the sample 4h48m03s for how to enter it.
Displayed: 1h30m20s
